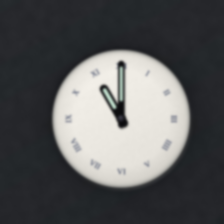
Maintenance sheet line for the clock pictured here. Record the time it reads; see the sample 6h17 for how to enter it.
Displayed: 11h00
